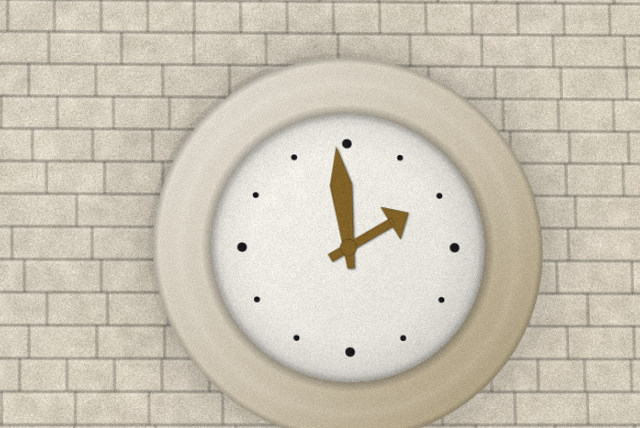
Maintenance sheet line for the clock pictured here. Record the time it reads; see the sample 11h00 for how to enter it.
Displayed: 1h59
